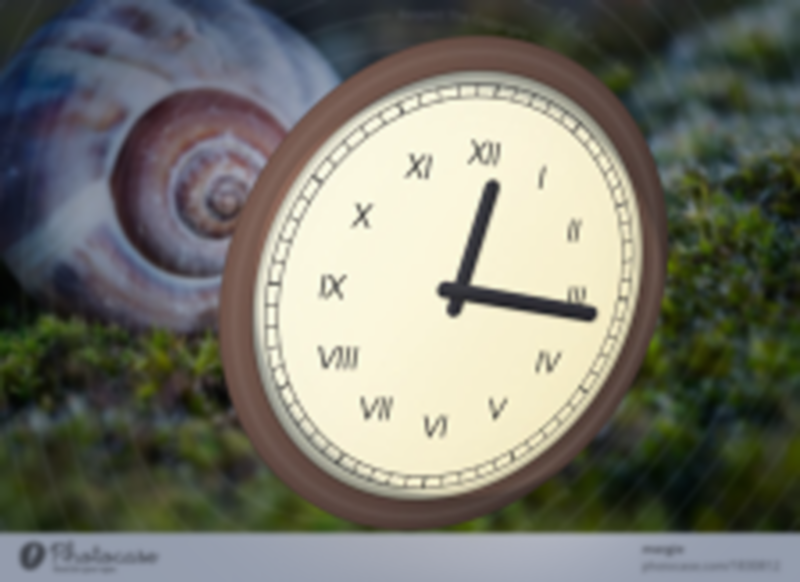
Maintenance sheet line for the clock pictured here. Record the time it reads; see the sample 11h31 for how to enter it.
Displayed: 12h16
